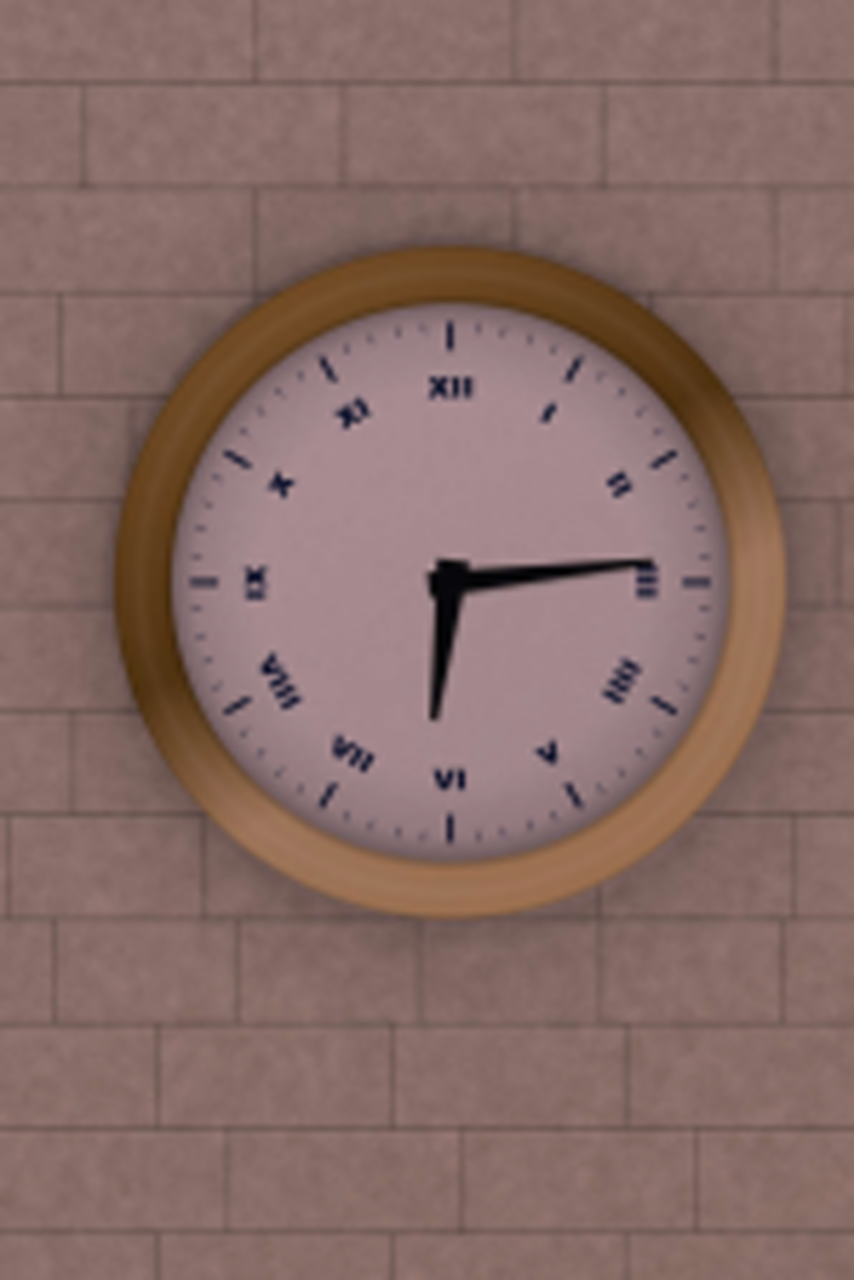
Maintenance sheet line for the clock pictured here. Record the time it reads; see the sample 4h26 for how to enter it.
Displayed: 6h14
